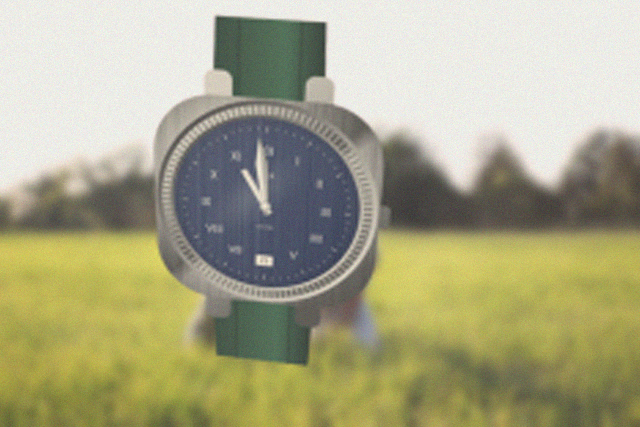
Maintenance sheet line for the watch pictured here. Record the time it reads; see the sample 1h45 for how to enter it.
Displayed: 10h59
